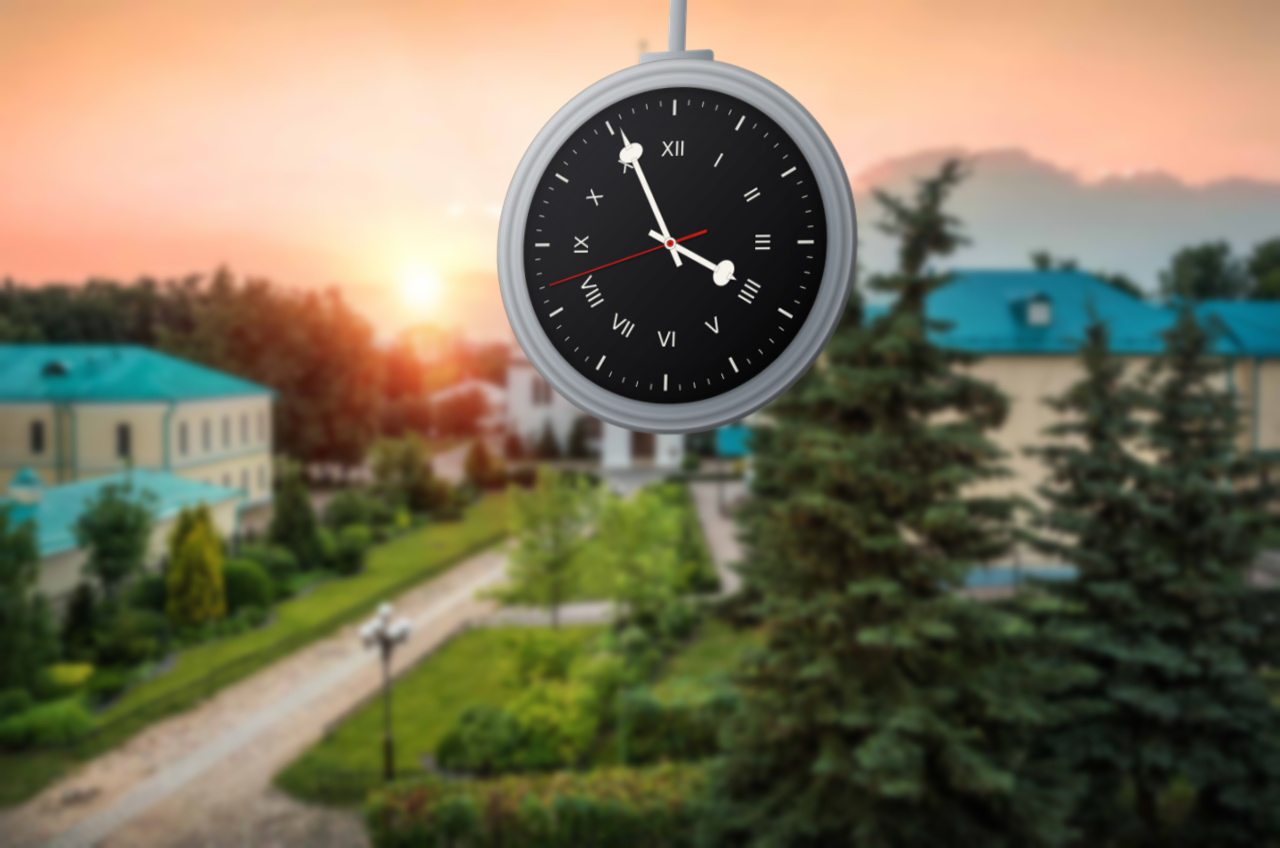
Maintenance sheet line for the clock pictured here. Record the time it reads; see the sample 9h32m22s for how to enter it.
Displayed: 3h55m42s
